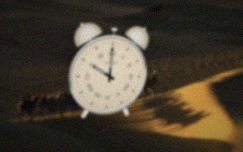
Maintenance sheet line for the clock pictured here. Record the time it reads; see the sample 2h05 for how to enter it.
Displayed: 10h00
